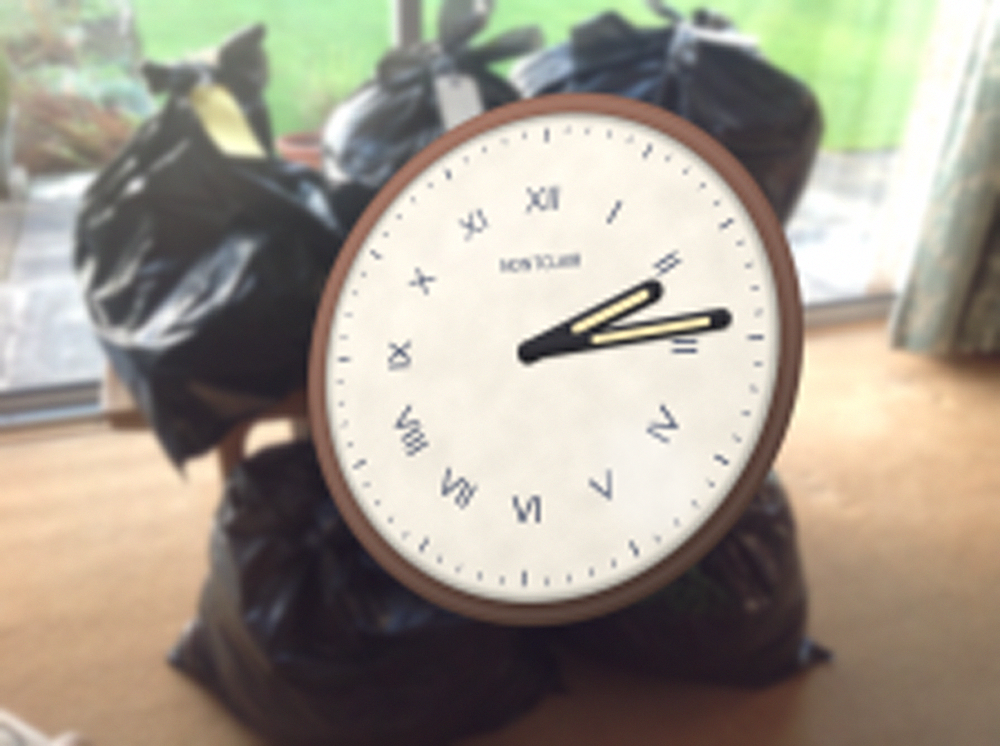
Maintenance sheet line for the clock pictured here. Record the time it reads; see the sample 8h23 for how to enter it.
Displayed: 2h14
